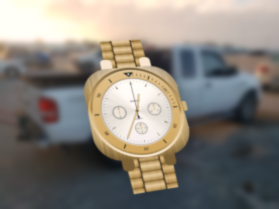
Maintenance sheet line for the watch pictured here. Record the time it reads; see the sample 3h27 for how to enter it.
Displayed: 12h35
